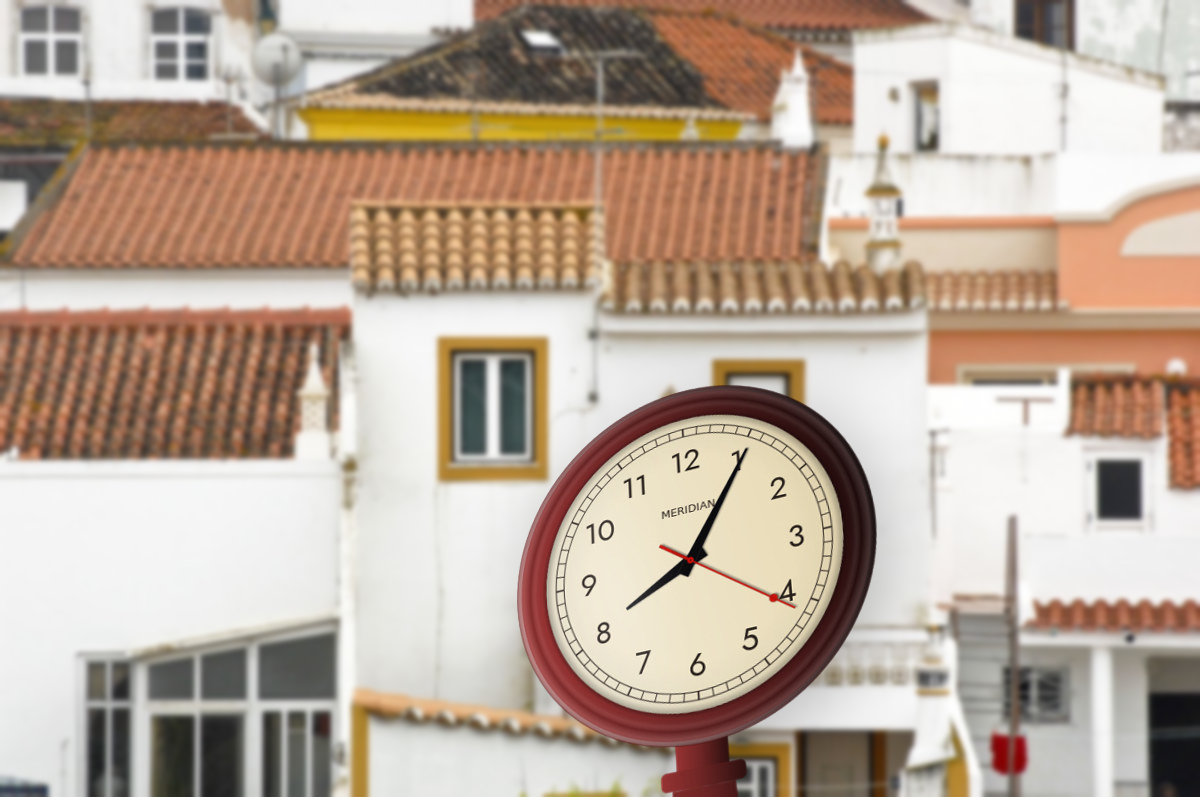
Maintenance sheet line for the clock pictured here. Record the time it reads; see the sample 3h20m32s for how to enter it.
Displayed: 8h05m21s
